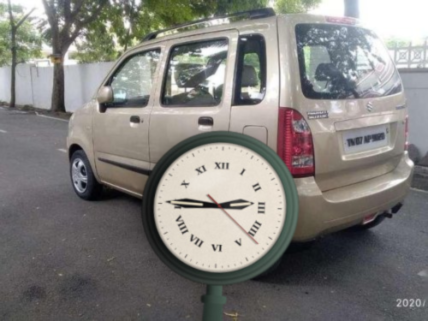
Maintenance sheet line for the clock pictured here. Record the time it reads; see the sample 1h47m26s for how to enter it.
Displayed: 2h45m22s
